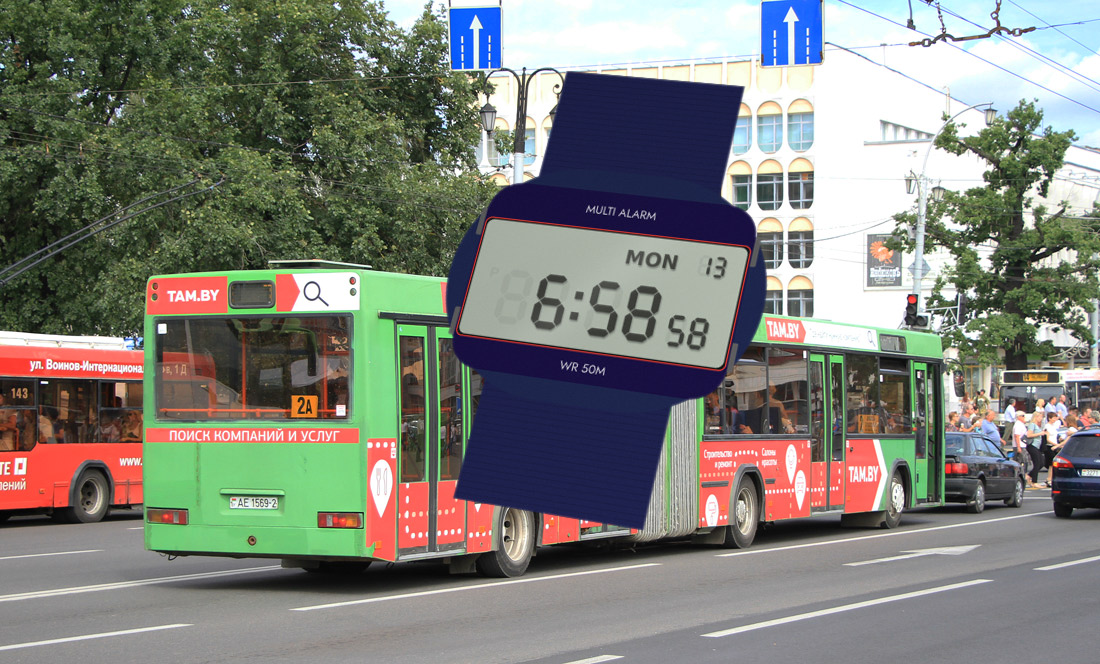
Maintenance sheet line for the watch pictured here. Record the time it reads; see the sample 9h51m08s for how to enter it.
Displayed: 6h58m58s
